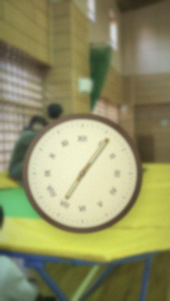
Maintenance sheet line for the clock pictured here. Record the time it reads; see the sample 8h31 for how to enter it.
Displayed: 7h06
